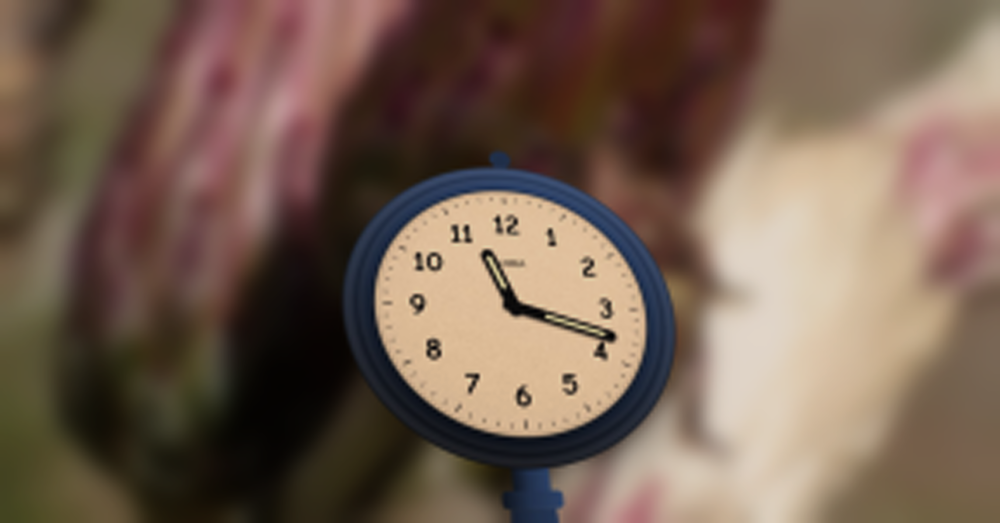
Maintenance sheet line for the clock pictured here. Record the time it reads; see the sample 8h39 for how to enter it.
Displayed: 11h18
